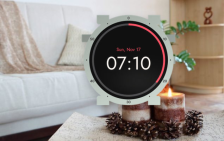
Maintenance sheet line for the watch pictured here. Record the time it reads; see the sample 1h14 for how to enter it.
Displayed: 7h10
